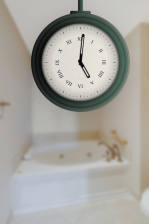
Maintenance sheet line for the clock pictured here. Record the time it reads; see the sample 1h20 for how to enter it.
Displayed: 5h01
